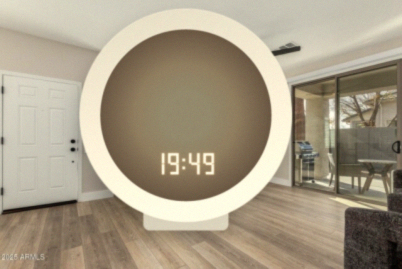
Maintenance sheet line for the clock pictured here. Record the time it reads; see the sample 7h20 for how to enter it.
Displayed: 19h49
